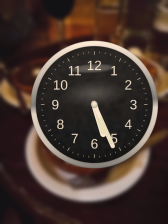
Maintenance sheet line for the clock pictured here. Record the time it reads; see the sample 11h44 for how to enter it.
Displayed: 5h26
